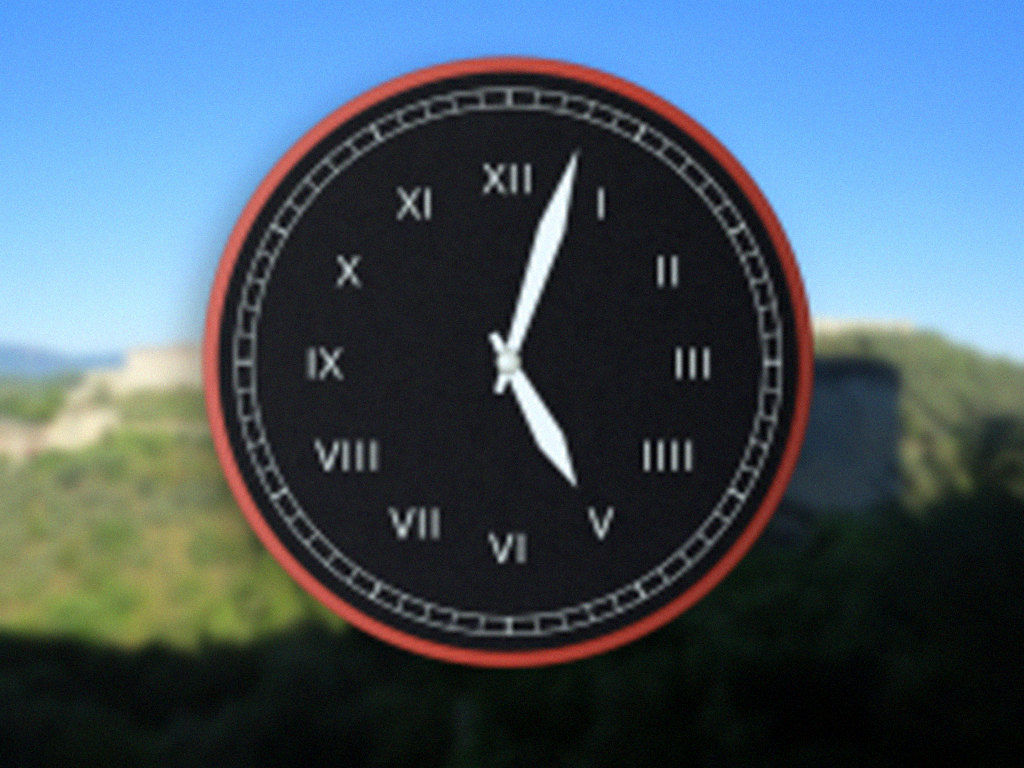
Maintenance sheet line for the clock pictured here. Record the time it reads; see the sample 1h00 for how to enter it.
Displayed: 5h03
